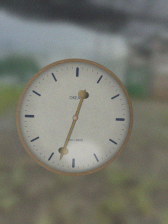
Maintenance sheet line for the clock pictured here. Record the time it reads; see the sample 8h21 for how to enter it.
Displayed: 12h33
